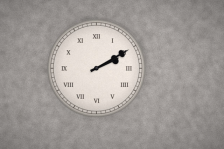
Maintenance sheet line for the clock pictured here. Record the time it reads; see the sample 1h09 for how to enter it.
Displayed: 2h10
